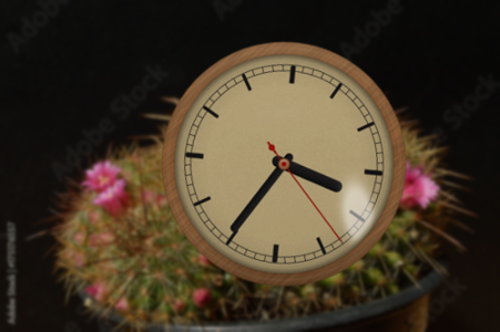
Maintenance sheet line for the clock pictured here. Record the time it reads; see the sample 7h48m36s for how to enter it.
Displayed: 3h35m23s
